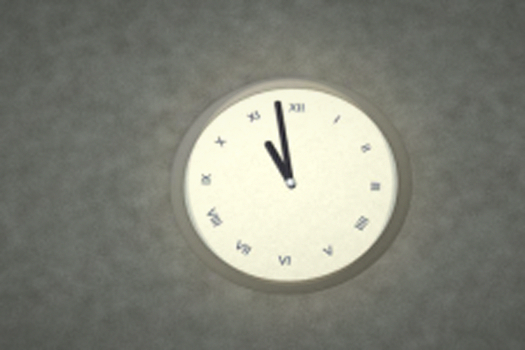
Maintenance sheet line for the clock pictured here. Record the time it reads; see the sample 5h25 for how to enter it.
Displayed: 10h58
